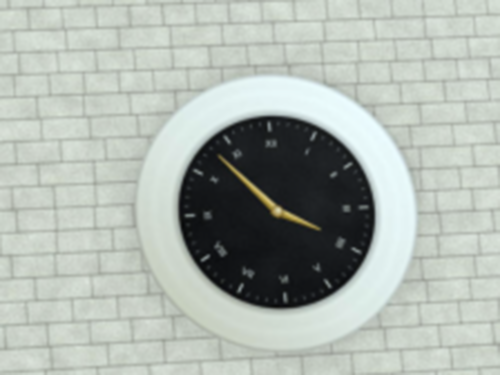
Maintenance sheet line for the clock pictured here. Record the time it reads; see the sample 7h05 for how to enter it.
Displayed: 3h53
